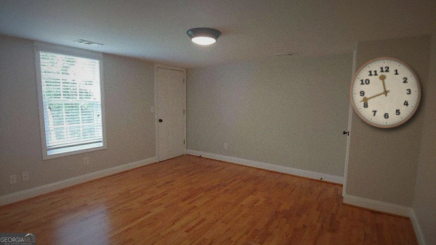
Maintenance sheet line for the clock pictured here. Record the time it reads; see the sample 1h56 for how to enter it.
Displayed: 11h42
